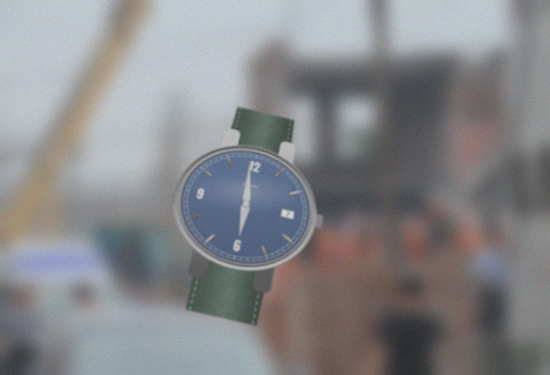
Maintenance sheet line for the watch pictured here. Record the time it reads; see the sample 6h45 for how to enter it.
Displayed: 5h59
